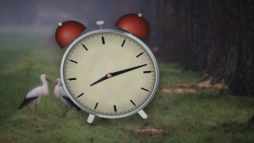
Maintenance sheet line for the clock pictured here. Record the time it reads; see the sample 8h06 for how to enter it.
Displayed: 8h13
